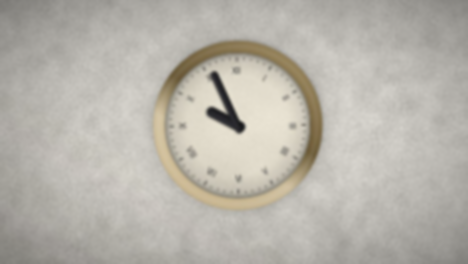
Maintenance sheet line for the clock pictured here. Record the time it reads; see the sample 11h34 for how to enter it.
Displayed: 9h56
